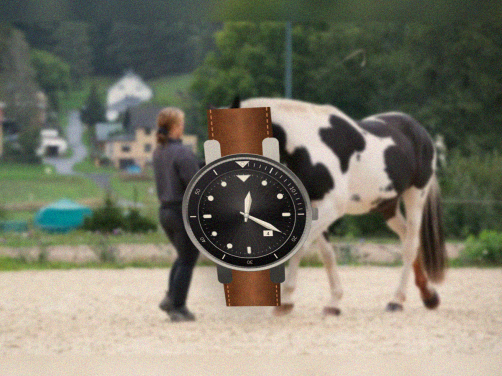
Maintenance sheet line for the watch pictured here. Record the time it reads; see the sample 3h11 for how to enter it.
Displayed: 12h20
